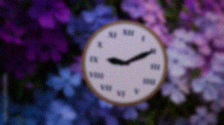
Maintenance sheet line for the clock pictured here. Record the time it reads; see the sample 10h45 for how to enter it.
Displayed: 9h10
